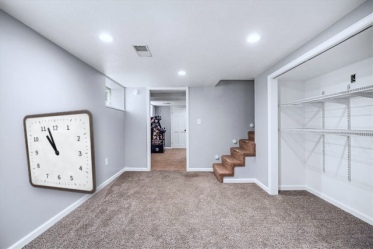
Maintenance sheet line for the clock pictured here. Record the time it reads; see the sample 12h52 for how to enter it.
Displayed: 10h57
